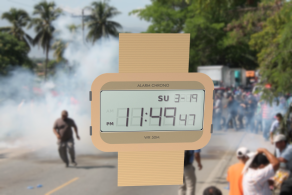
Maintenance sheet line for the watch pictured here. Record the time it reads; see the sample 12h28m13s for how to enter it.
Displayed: 11h49m47s
